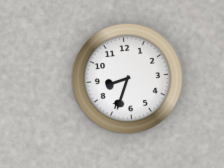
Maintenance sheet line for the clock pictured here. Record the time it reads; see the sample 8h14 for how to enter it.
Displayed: 8h34
